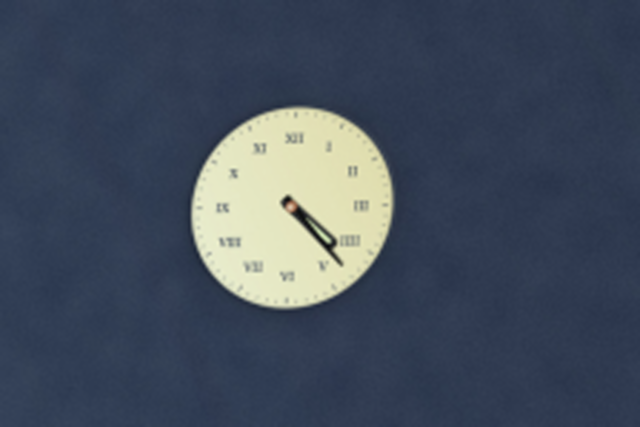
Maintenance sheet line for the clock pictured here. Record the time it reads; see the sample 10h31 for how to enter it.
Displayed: 4h23
